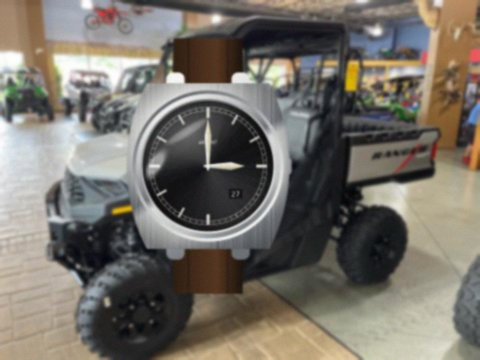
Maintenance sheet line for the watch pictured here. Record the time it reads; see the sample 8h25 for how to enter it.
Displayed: 3h00
